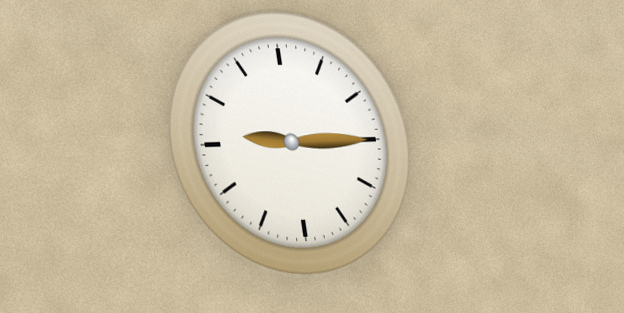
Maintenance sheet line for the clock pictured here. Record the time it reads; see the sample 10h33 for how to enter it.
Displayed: 9h15
